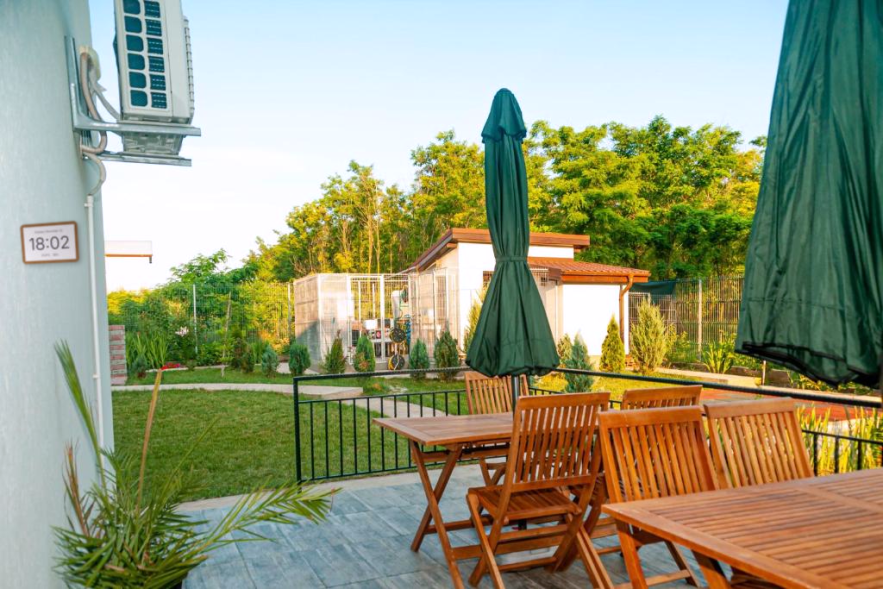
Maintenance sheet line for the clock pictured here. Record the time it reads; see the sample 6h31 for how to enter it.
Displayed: 18h02
